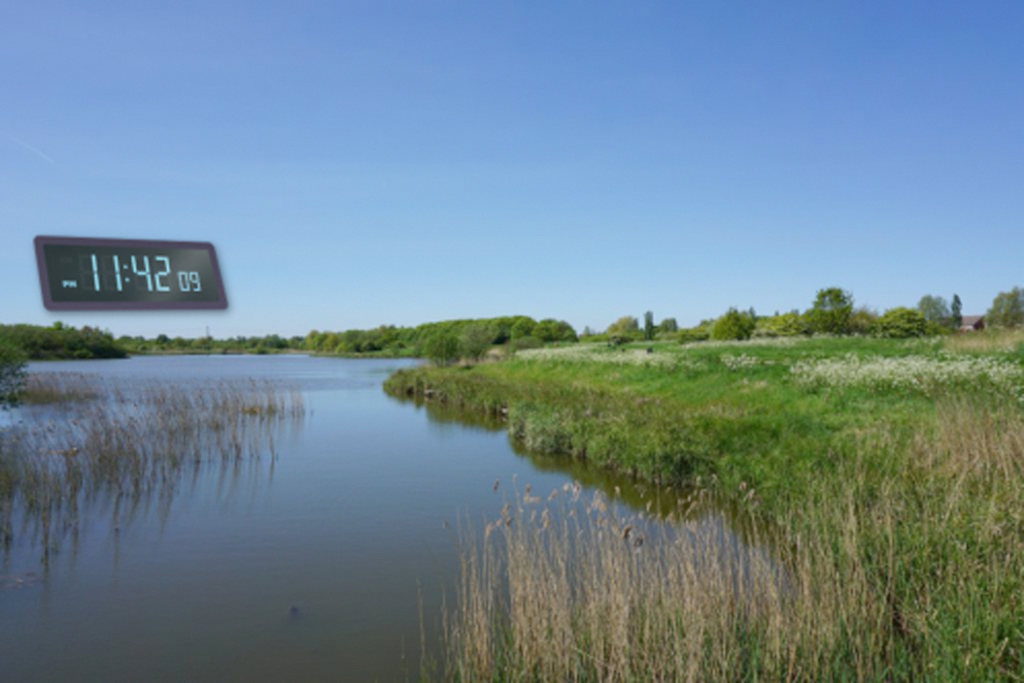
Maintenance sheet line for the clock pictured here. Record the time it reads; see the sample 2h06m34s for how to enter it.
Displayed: 11h42m09s
